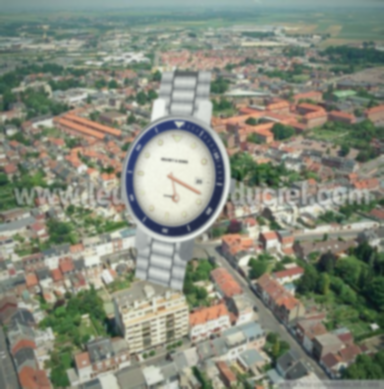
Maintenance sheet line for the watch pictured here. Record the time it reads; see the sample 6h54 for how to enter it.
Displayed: 5h18
